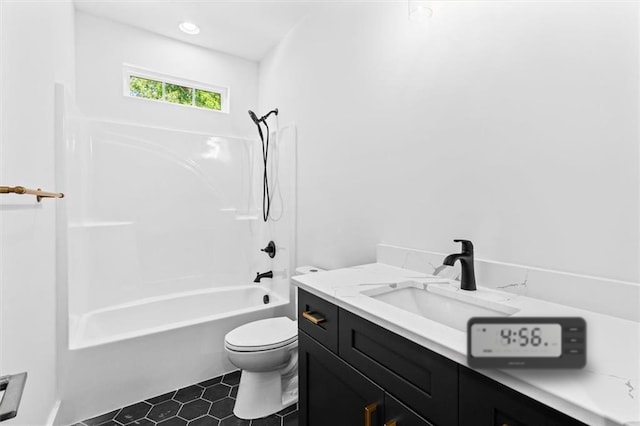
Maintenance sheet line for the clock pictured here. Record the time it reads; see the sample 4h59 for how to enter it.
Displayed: 4h56
